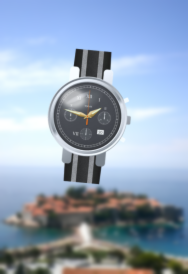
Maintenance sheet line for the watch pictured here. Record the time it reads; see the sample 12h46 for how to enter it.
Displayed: 1h47
